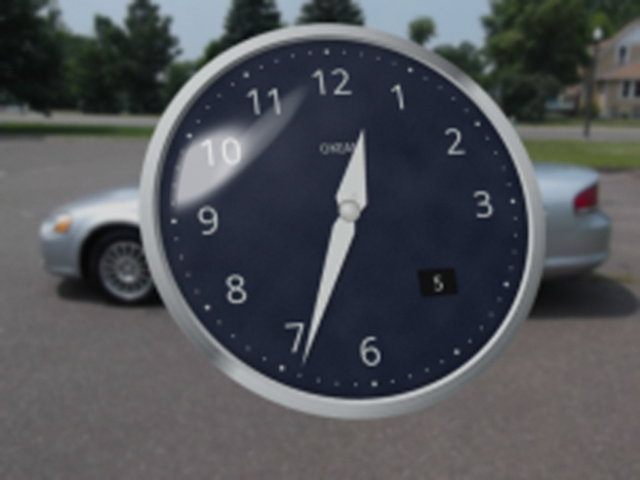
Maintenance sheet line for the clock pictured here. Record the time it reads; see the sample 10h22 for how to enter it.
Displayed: 12h34
